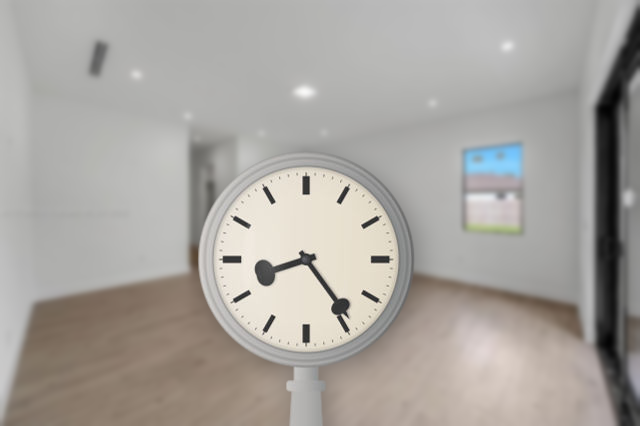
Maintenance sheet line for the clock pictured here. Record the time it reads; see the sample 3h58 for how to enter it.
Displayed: 8h24
